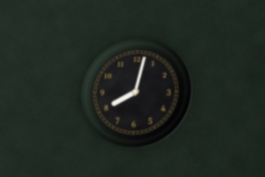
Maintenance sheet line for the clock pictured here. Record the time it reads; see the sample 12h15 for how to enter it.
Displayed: 8h02
